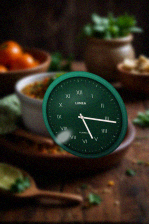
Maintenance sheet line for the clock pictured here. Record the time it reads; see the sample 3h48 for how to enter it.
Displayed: 5h16
